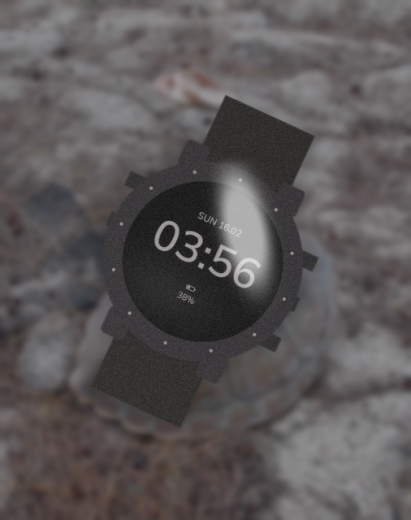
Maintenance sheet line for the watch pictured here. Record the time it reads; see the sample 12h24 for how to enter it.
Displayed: 3h56
